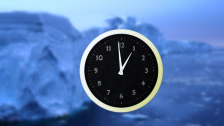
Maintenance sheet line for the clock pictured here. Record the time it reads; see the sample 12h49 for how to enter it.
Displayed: 12h59
